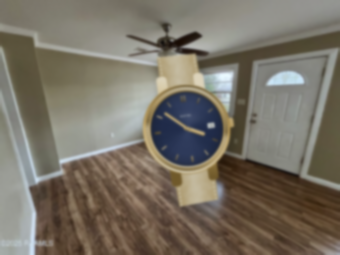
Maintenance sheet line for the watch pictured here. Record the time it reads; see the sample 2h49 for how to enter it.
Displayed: 3h52
